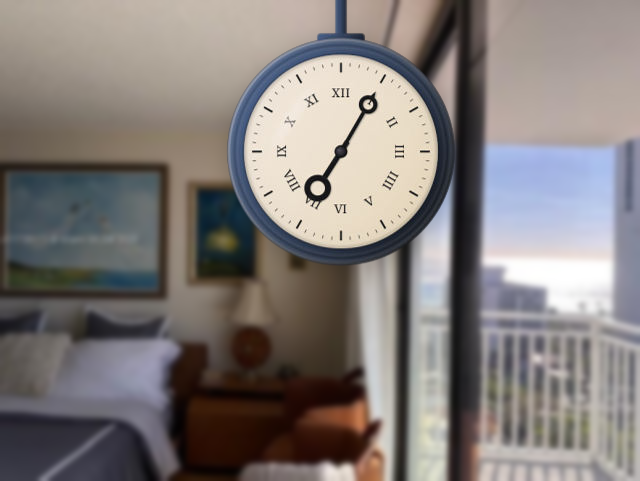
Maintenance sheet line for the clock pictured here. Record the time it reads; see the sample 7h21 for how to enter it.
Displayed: 7h05
